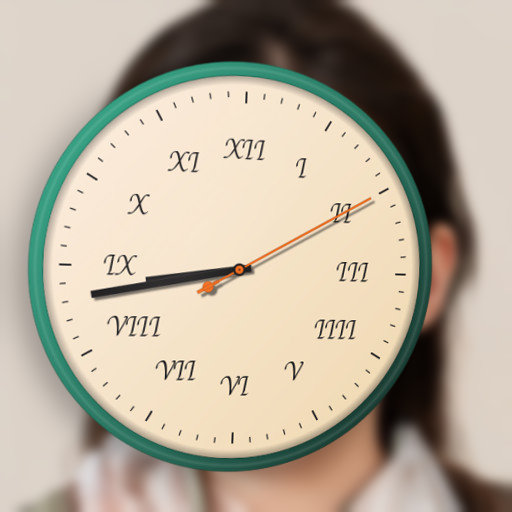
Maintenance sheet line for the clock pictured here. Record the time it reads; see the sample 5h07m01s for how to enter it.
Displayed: 8h43m10s
